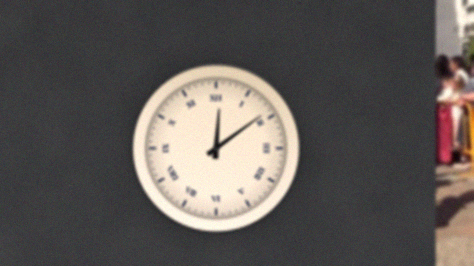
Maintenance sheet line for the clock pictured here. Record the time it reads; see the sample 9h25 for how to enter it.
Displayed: 12h09
